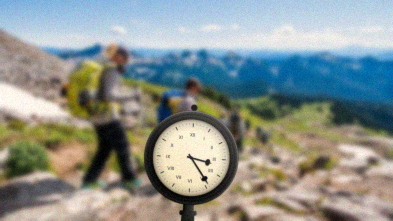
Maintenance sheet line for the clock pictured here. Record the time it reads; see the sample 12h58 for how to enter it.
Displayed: 3h24
